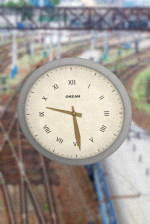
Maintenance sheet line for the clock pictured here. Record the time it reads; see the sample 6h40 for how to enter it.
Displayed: 9h29
